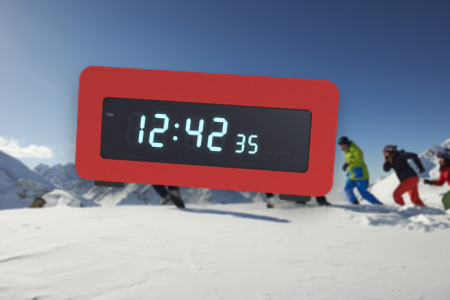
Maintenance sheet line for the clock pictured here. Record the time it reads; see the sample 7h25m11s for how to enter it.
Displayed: 12h42m35s
